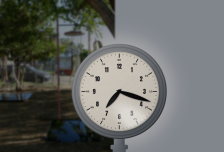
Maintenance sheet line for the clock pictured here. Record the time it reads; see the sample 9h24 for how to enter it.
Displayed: 7h18
